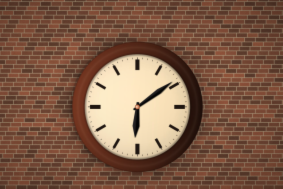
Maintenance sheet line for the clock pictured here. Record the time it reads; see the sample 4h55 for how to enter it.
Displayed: 6h09
